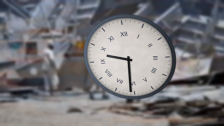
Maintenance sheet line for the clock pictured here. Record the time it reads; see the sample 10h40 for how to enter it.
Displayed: 9h31
